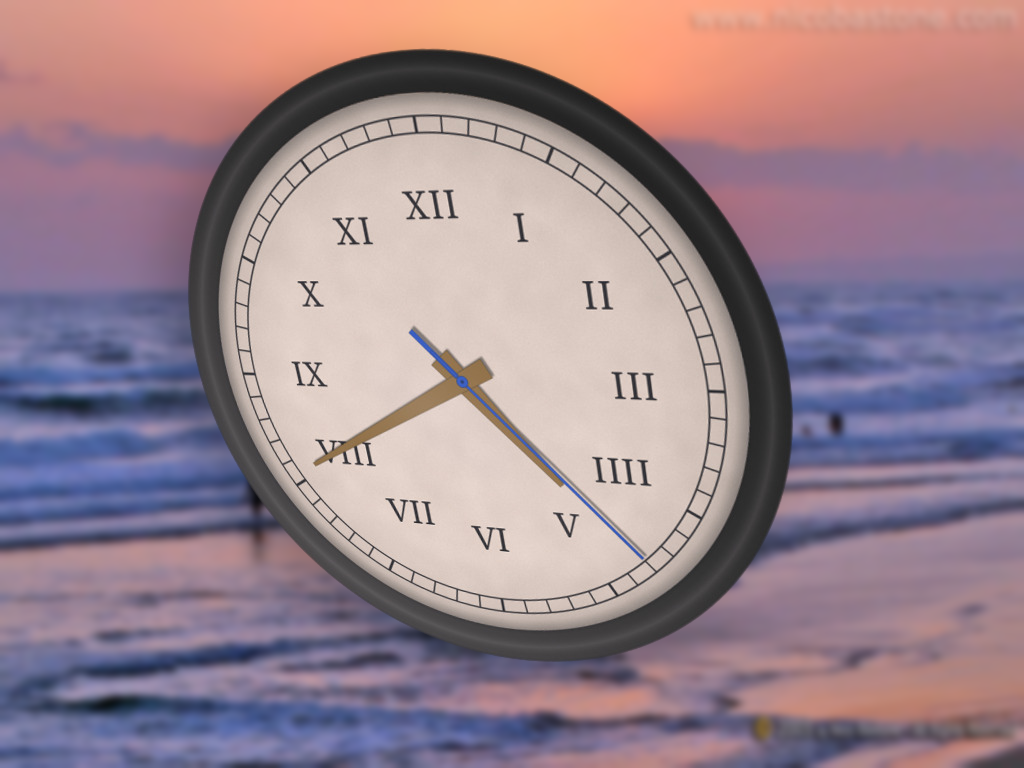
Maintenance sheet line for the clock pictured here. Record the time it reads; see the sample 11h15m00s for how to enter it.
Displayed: 4h40m23s
